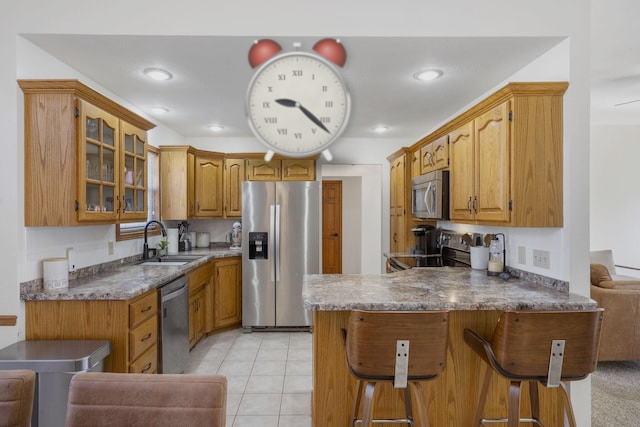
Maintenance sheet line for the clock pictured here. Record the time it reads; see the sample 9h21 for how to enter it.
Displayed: 9h22
